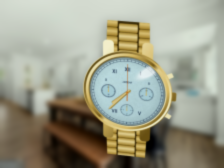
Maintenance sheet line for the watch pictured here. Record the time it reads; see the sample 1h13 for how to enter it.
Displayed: 7h37
